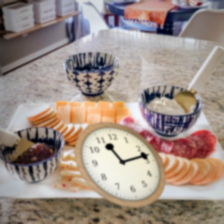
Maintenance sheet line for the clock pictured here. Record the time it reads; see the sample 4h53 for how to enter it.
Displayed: 11h13
